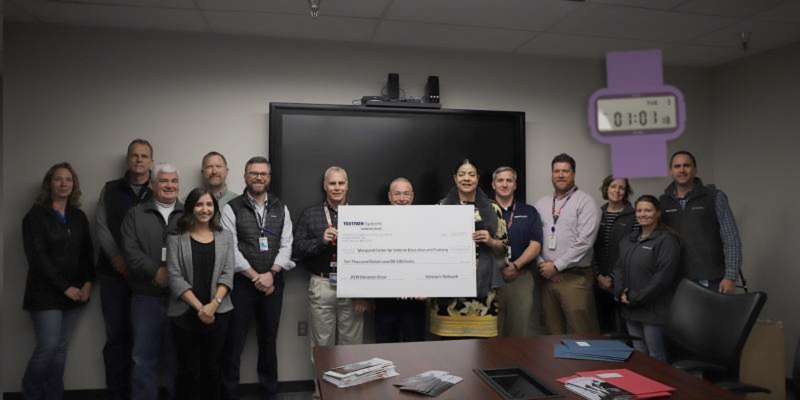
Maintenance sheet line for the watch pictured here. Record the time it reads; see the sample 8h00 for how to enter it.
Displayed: 1h01
